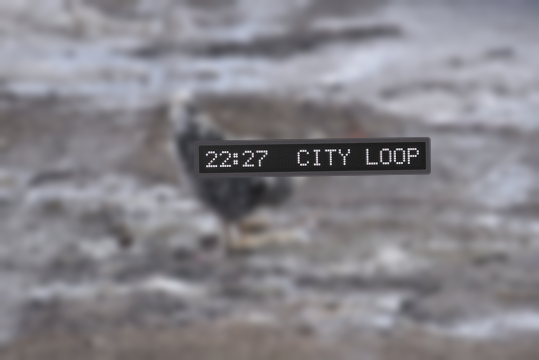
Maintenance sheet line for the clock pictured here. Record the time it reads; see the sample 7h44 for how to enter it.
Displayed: 22h27
